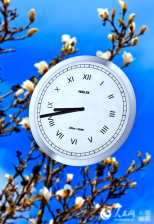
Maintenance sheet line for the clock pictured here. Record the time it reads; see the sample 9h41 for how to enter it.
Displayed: 8h42
